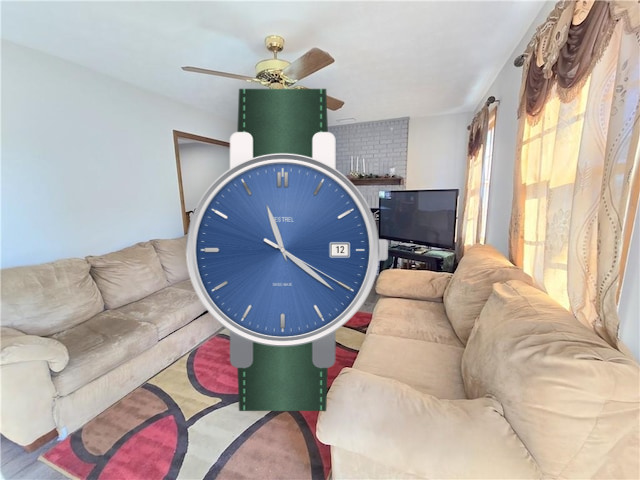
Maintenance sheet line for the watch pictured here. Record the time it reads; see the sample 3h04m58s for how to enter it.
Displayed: 11h21m20s
